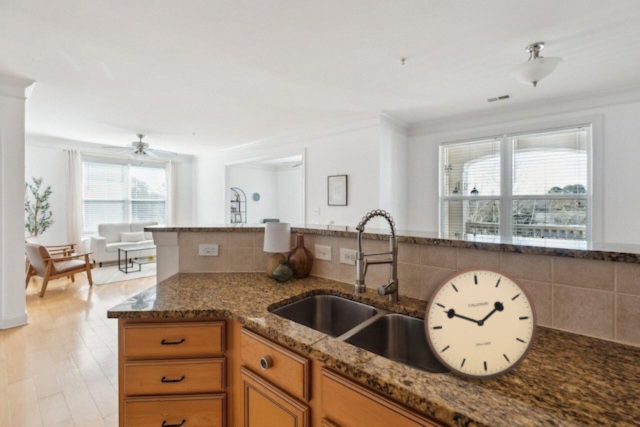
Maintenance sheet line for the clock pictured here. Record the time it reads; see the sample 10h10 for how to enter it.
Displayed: 1h49
